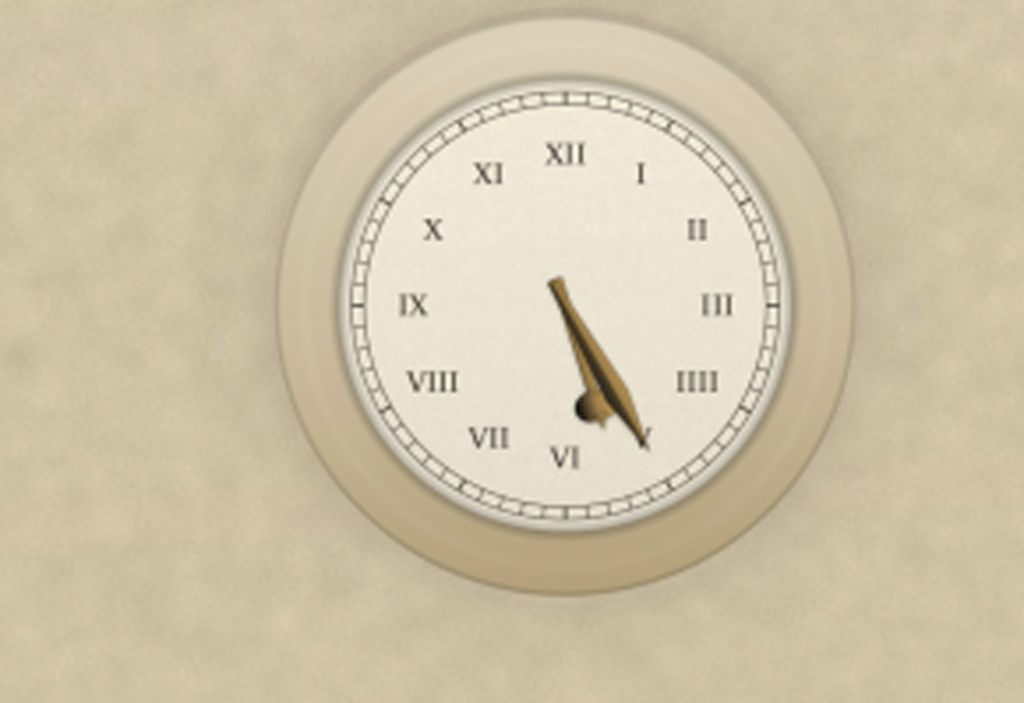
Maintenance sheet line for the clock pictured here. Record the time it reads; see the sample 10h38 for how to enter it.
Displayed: 5h25
